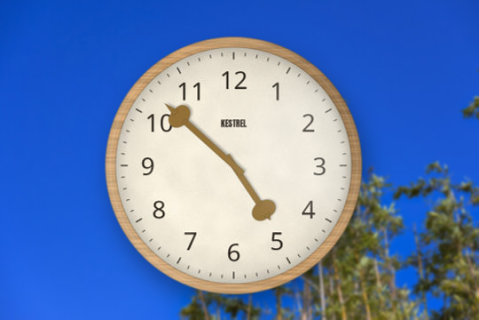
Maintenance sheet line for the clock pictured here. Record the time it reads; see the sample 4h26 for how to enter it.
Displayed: 4h52
